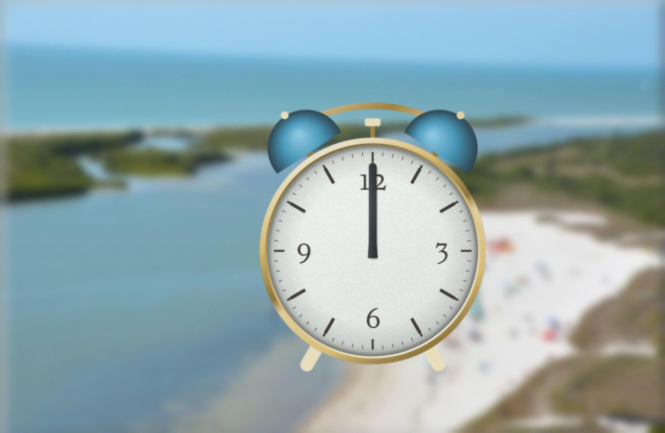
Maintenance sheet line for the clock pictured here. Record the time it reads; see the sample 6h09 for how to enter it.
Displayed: 12h00
